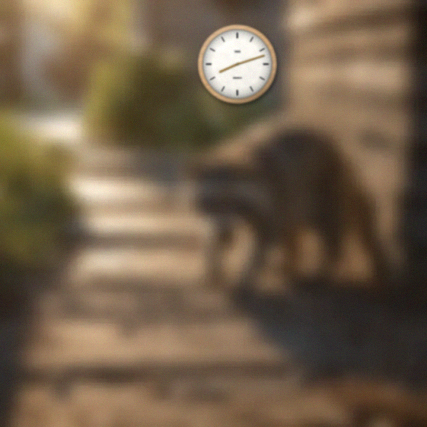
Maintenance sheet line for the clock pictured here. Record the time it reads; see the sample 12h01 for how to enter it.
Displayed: 8h12
